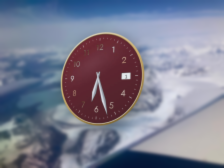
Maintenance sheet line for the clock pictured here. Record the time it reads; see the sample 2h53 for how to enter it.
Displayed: 6h27
